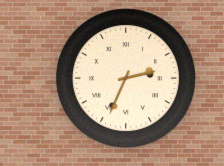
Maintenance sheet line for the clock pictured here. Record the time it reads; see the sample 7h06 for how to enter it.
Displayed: 2h34
